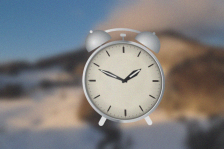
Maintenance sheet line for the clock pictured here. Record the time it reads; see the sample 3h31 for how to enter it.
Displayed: 1h49
